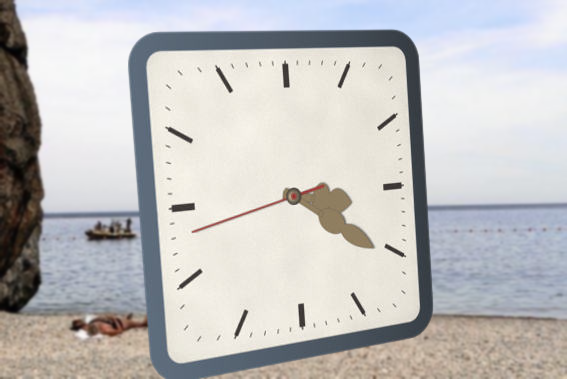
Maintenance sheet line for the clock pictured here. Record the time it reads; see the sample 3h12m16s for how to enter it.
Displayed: 3h20m43s
